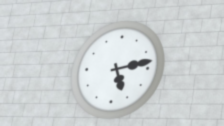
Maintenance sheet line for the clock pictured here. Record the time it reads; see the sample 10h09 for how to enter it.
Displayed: 5h13
